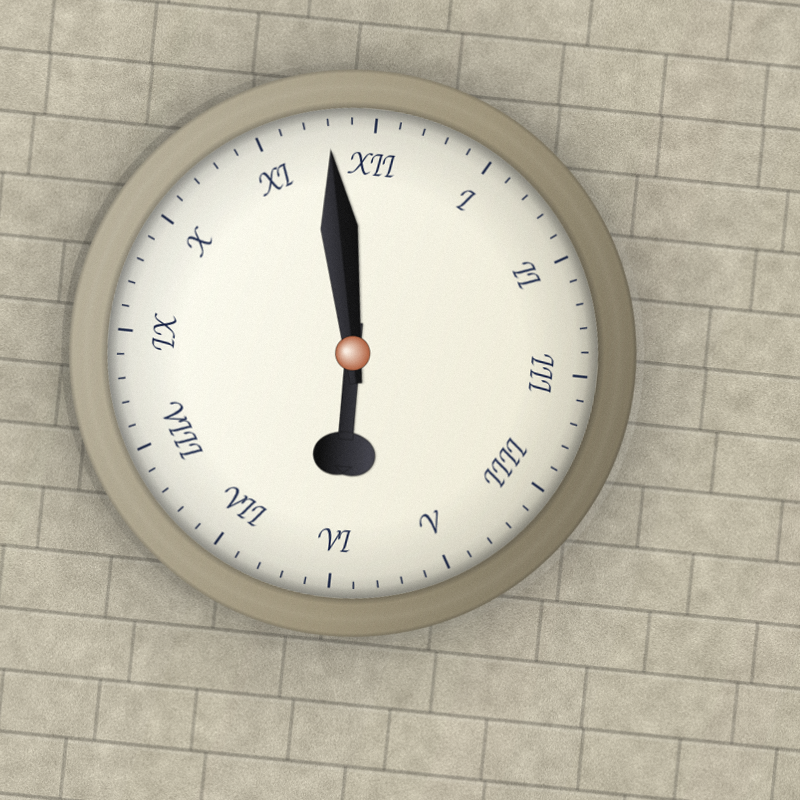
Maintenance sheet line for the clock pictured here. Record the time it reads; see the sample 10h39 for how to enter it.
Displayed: 5h58
